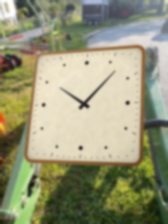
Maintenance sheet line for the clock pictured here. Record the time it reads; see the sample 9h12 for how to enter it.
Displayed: 10h07
